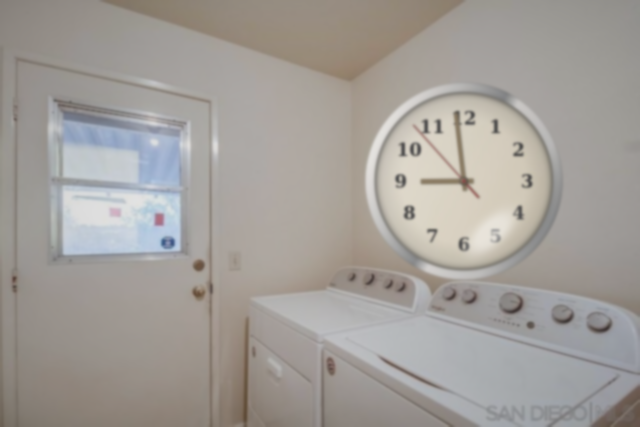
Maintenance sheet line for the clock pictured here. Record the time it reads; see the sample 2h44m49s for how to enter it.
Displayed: 8h58m53s
